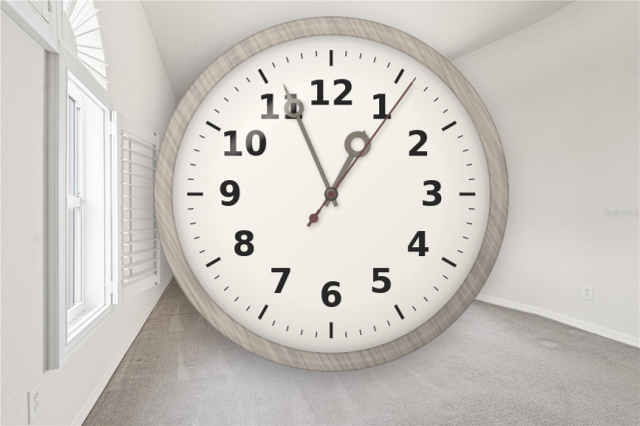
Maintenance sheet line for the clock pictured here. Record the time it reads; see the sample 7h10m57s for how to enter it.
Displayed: 12h56m06s
